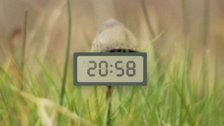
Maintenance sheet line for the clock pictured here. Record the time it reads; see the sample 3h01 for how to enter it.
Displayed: 20h58
